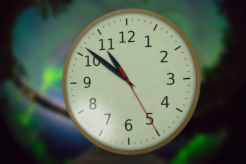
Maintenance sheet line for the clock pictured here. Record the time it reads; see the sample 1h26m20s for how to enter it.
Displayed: 10h51m25s
